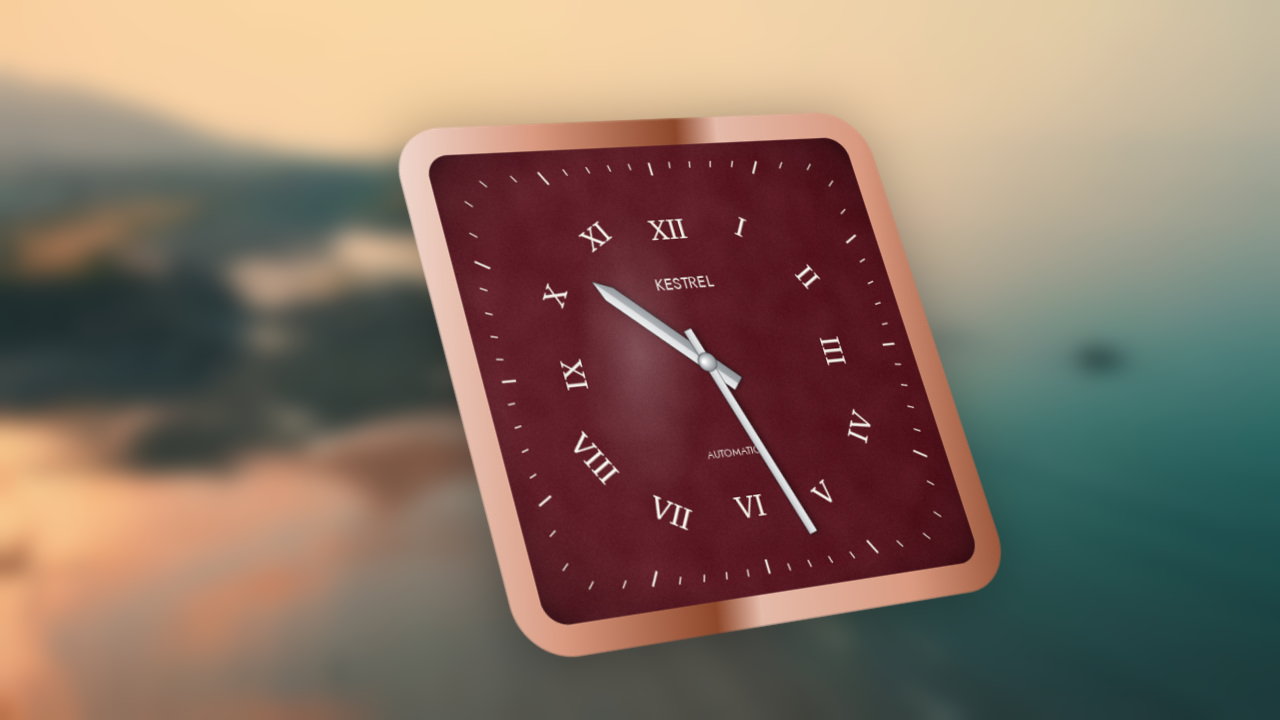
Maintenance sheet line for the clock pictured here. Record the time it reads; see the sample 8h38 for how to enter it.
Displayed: 10h27
